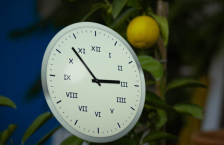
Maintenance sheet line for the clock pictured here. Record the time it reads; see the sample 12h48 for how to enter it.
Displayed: 2h53
